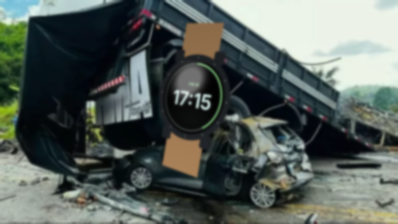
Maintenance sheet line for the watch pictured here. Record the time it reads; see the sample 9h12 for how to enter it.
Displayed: 17h15
